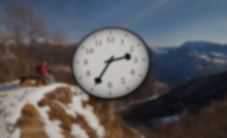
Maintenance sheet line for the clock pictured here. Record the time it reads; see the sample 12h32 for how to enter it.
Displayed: 2h35
